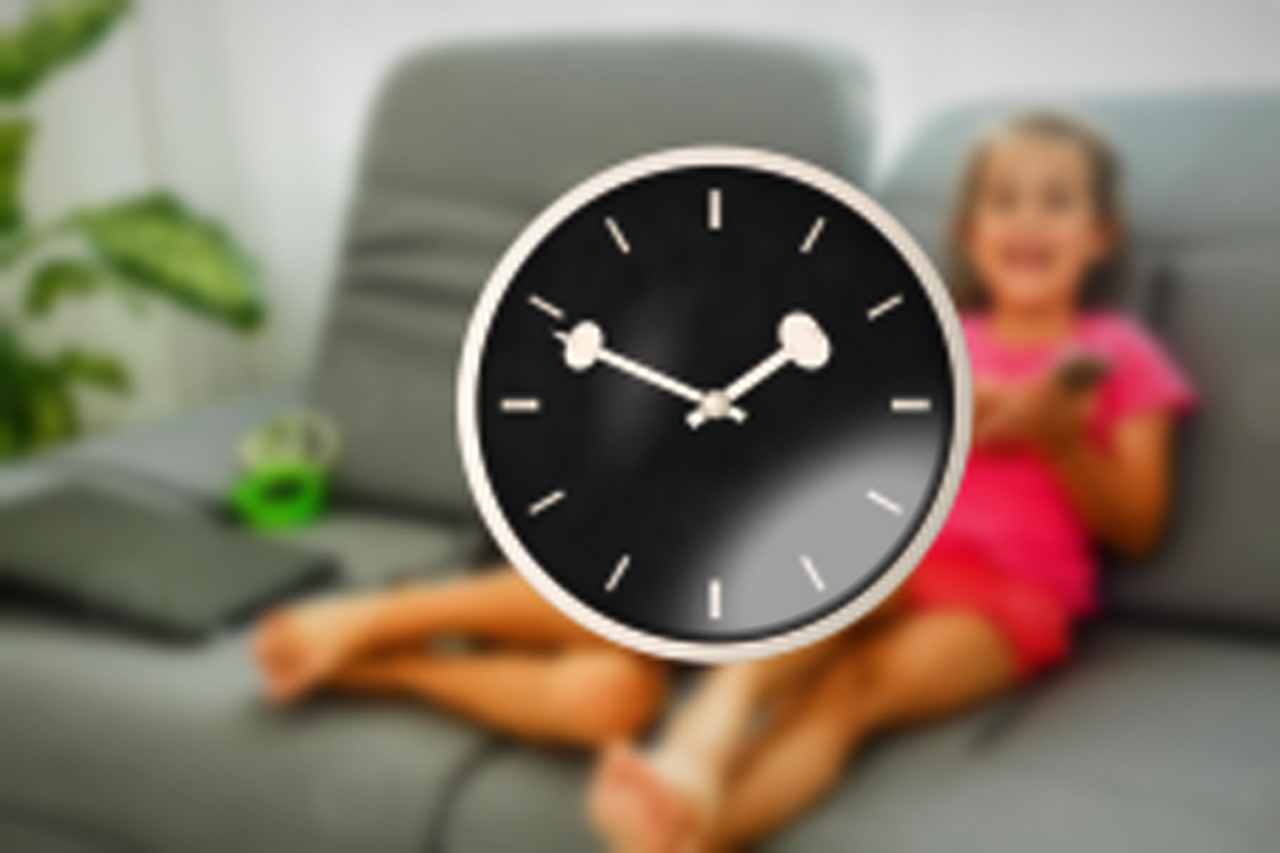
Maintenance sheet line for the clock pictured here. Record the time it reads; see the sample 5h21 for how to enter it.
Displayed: 1h49
